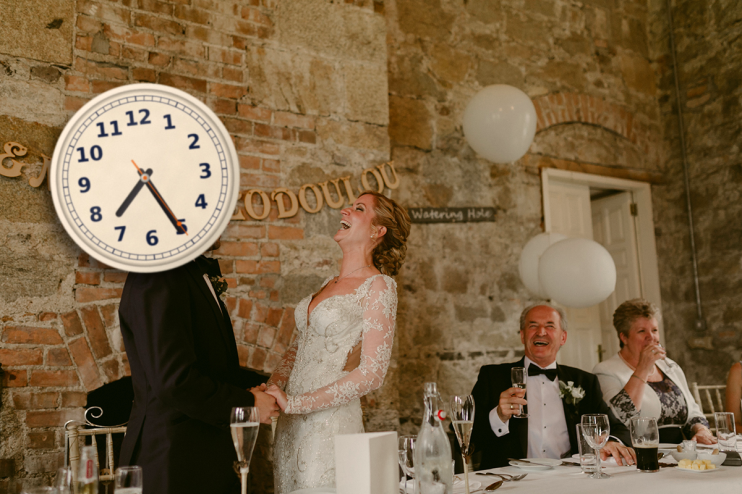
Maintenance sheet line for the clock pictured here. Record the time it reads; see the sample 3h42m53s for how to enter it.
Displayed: 7h25m25s
